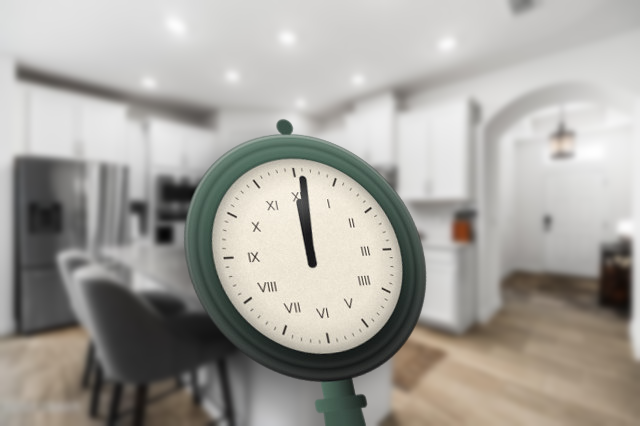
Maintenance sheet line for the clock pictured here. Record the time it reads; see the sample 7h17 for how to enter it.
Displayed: 12h01
